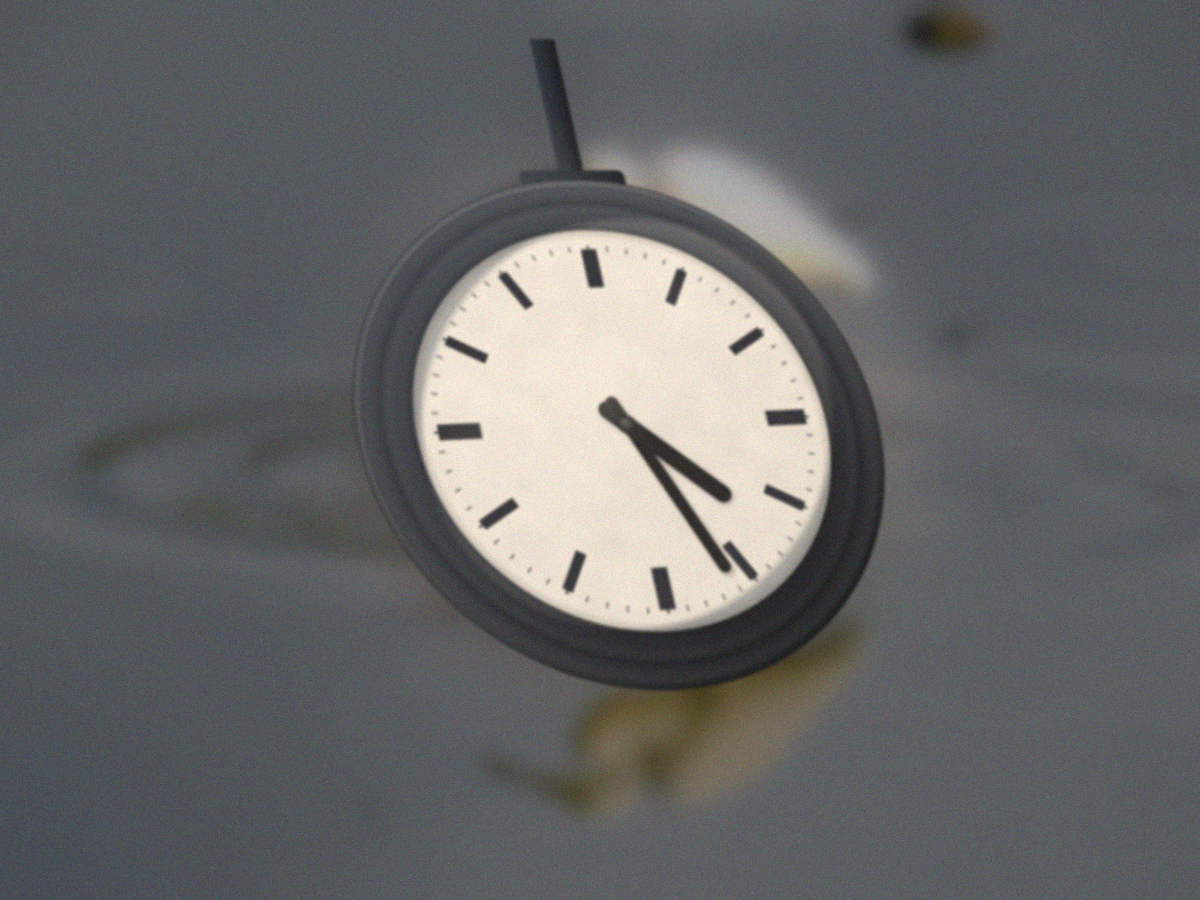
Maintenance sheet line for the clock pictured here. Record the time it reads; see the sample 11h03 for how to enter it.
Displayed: 4h26
